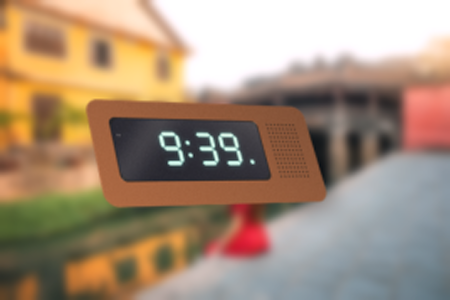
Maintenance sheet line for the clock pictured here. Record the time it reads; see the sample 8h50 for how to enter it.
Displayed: 9h39
